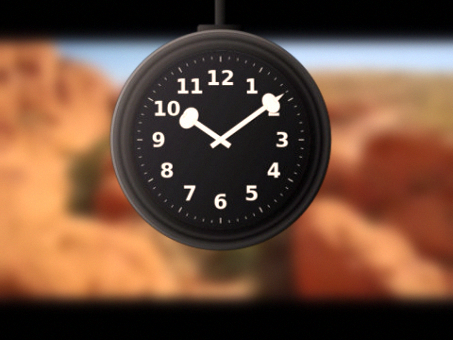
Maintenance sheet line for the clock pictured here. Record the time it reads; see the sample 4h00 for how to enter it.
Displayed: 10h09
